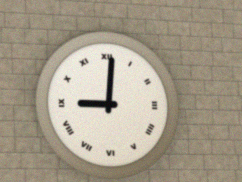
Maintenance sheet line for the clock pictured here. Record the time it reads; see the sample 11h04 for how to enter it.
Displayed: 9h01
